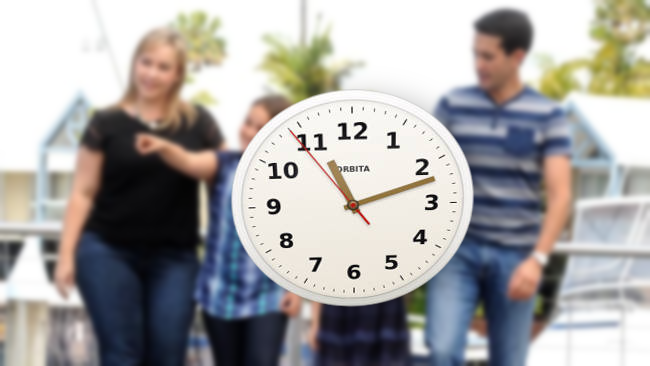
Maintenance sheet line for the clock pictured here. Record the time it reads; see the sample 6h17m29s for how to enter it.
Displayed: 11h11m54s
